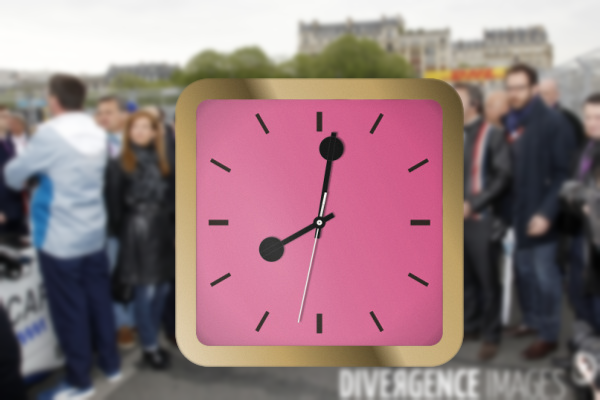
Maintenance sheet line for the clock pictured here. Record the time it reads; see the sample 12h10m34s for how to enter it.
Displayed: 8h01m32s
